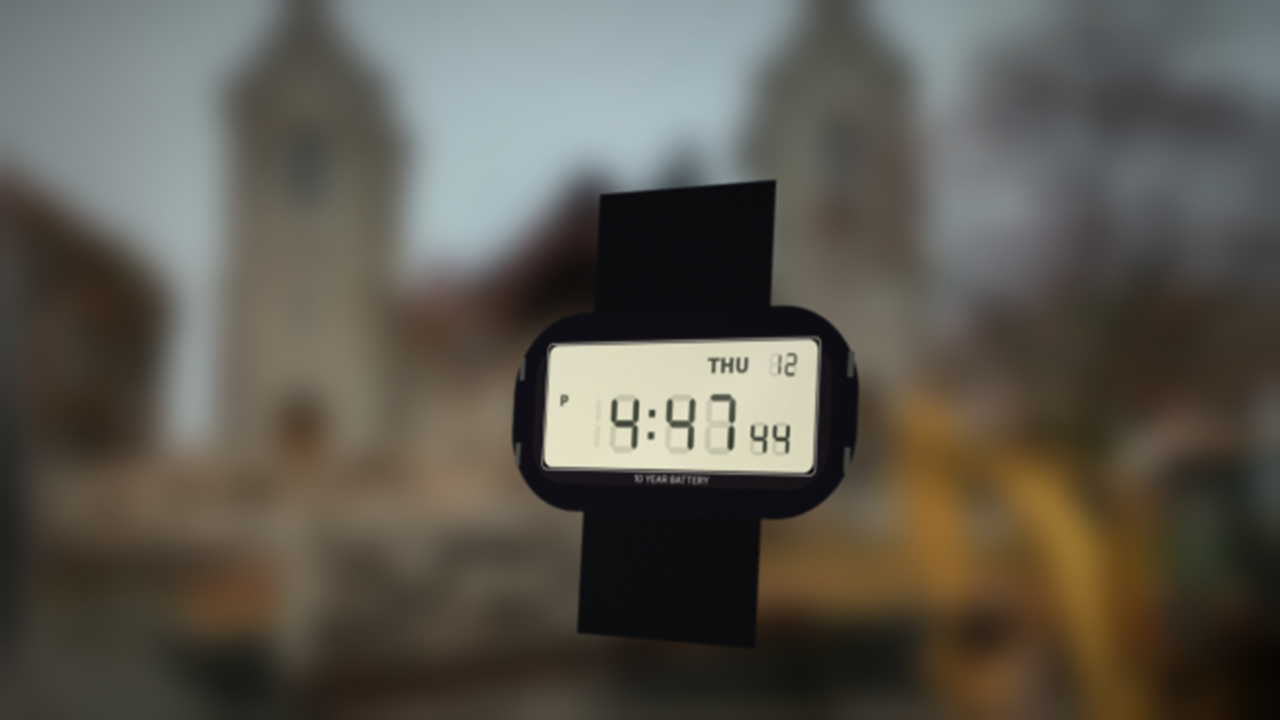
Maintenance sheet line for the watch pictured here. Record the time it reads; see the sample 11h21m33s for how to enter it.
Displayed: 4h47m44s
